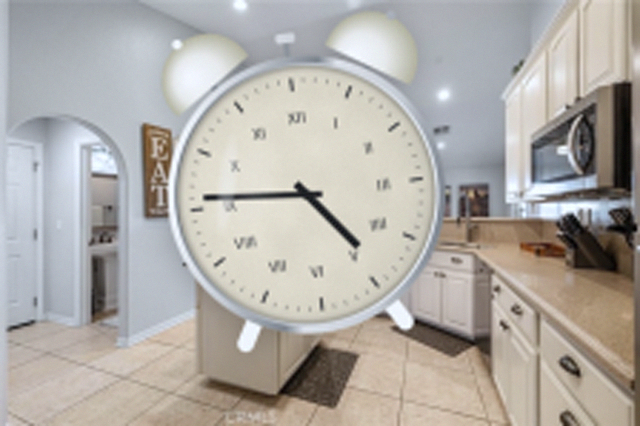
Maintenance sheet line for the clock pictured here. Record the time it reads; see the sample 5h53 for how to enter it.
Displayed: 4h46
